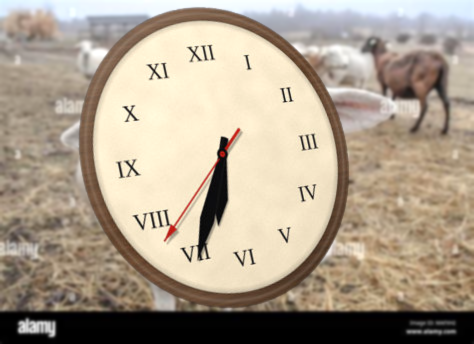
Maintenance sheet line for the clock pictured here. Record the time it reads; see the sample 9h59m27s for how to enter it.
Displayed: 6h34m38s
